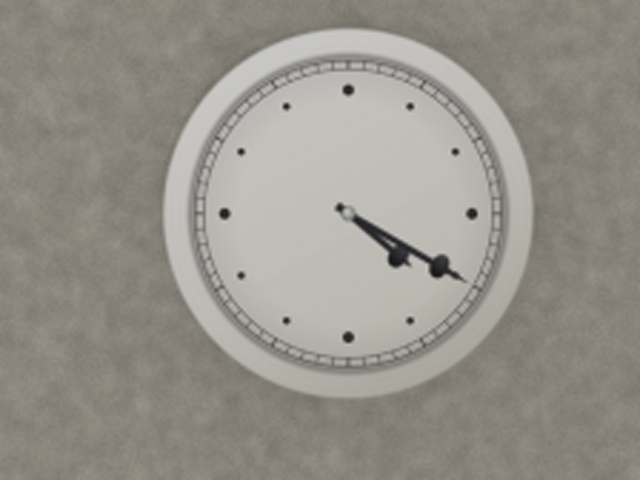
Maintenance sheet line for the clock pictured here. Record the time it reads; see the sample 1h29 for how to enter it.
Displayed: 4h20
